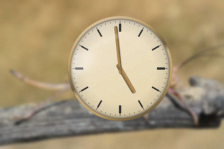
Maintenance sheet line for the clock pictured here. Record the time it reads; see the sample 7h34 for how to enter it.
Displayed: 4h59
